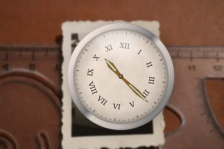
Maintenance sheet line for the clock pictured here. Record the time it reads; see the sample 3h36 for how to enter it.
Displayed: 10h21
